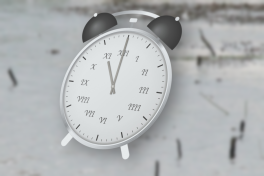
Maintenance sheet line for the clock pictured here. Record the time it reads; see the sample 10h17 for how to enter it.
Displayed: 11h00
